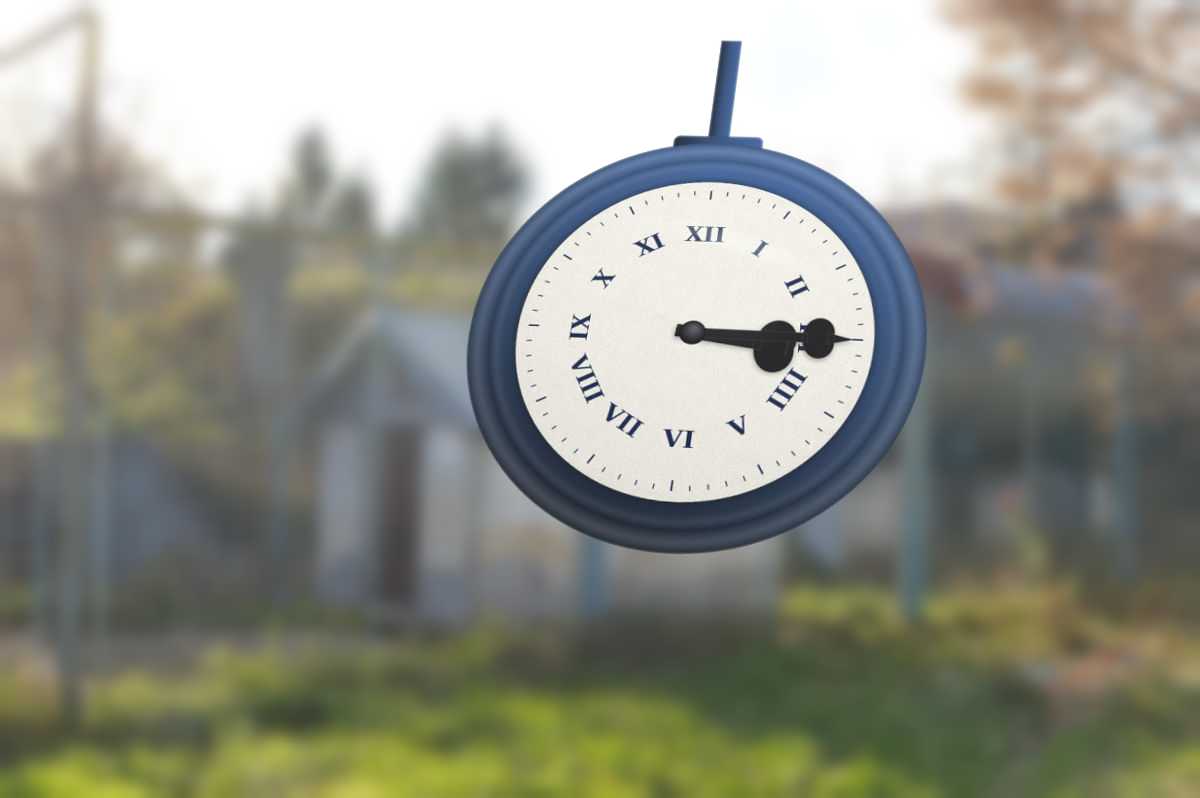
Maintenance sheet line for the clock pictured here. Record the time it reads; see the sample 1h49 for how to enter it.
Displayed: 3h15
